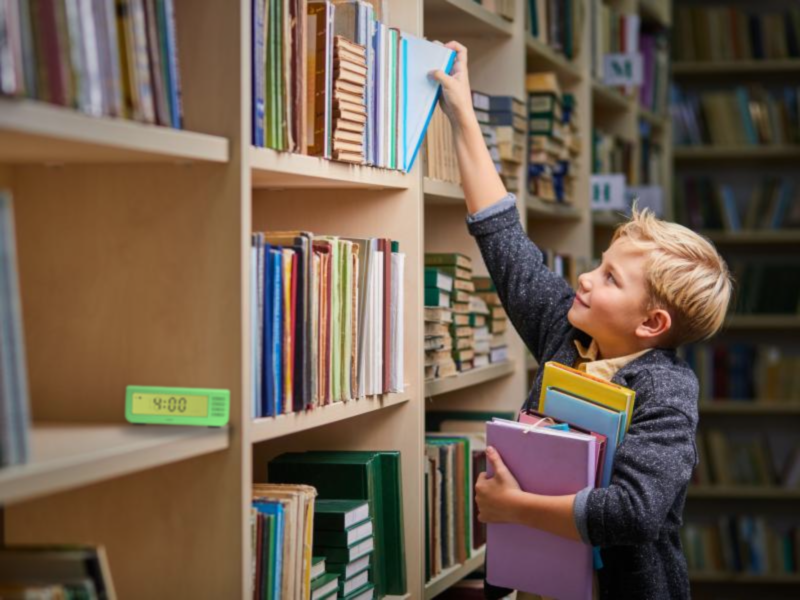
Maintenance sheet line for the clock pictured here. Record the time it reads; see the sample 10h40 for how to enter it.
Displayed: 4h00
